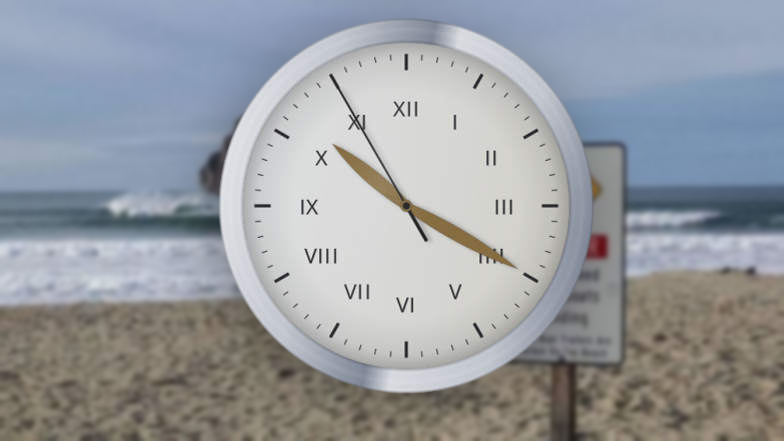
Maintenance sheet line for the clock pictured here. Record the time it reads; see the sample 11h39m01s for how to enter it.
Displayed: 10h19m55s
